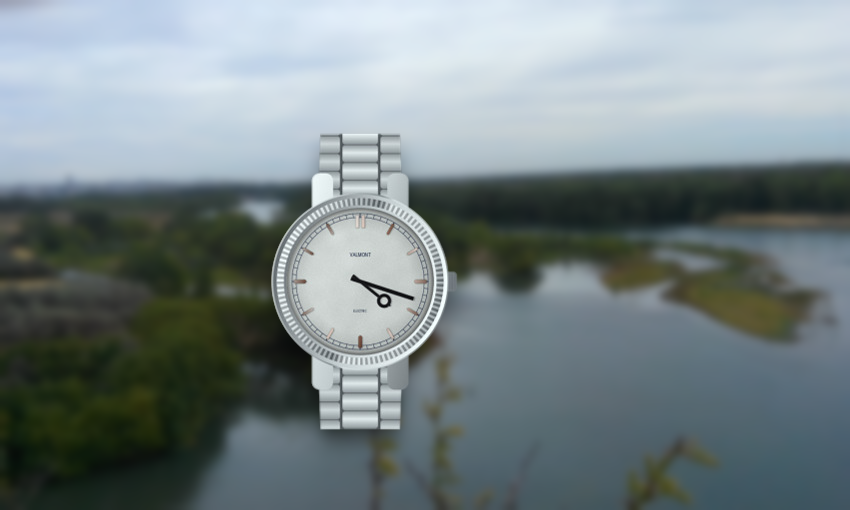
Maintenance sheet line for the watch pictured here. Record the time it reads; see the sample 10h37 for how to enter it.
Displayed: 4h18
